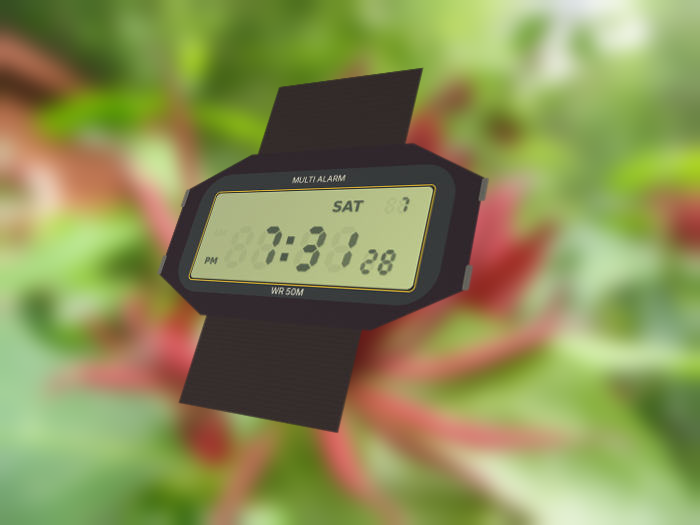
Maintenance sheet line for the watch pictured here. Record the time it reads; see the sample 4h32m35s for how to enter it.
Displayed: 7h31m28s
